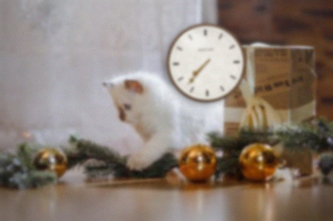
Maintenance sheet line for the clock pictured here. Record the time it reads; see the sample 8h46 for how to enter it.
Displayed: 7h37
